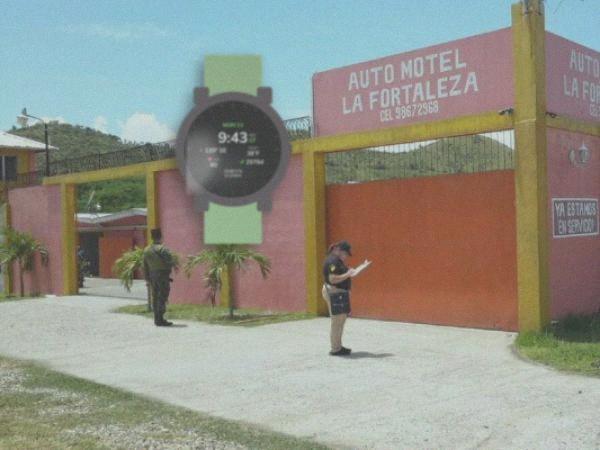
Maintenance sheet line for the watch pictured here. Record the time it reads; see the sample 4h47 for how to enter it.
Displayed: 9h43
